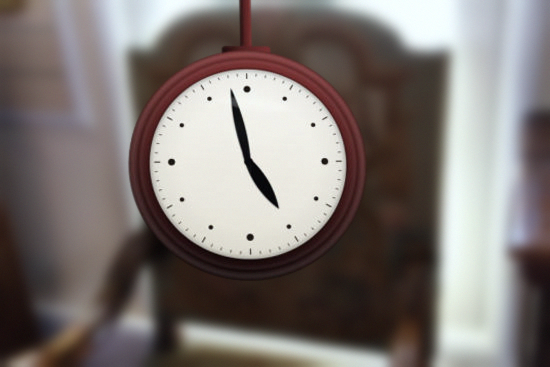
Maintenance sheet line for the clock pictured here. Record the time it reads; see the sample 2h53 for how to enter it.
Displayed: 4h58
